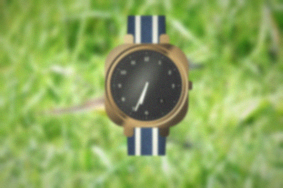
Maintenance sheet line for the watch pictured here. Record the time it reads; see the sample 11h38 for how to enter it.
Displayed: 6h34
